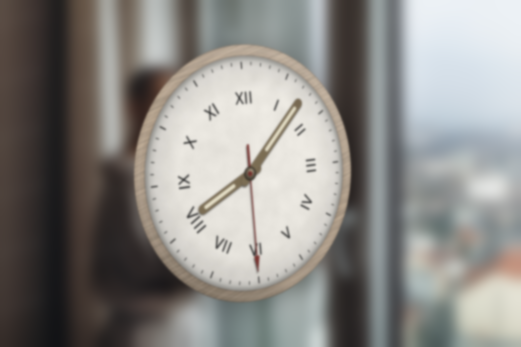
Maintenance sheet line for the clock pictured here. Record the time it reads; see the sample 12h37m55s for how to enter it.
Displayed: 8h07m30s
